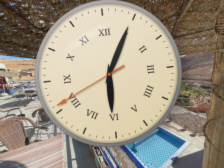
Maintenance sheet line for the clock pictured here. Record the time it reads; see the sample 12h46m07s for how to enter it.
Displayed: 6h04m41s
